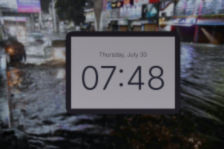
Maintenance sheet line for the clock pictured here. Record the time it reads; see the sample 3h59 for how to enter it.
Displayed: 7h48
